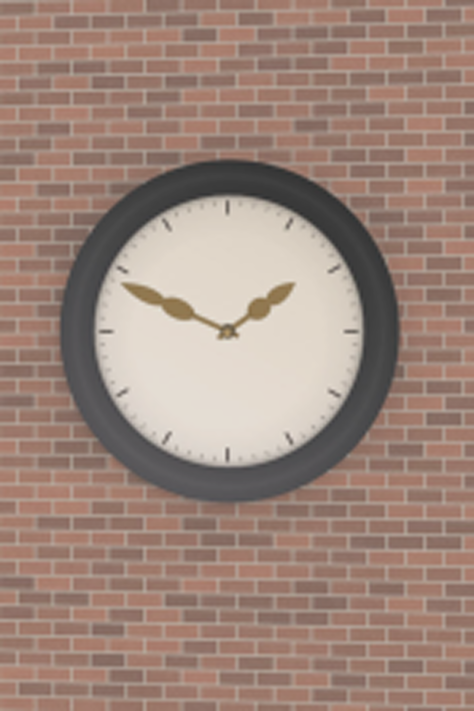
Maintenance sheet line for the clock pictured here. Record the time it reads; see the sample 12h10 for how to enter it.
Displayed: 1h49
